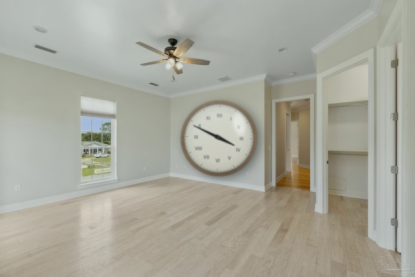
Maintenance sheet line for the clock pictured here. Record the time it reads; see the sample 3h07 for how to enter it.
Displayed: 3h49
